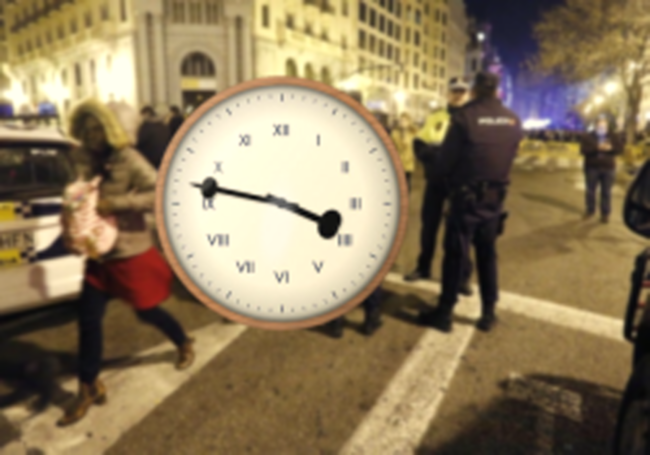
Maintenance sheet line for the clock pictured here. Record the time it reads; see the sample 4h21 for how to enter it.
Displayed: 3h47
